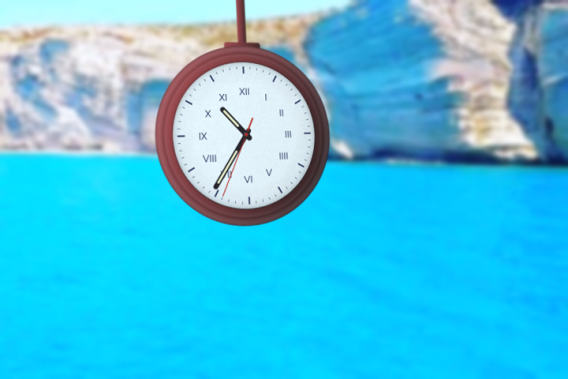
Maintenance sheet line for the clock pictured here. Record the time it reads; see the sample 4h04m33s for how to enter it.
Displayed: 10h35m34s
